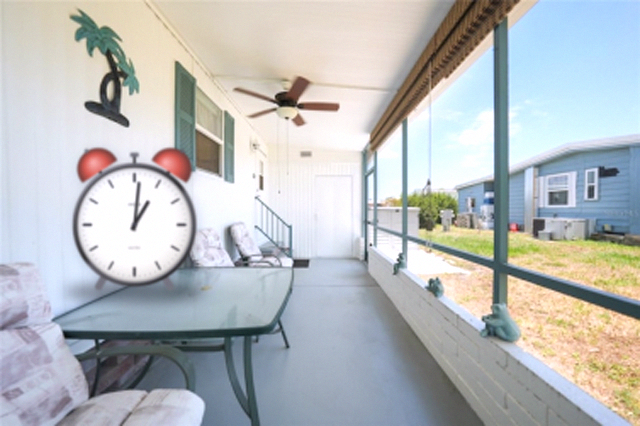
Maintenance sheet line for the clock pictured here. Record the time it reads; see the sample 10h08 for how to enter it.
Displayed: 1h01
